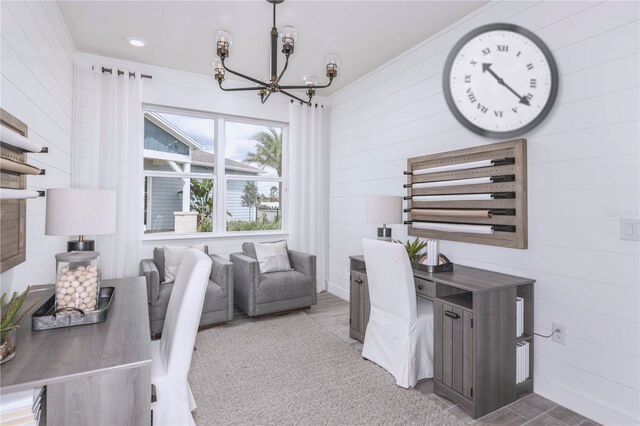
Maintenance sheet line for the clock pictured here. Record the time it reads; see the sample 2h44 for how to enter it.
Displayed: 10h21
